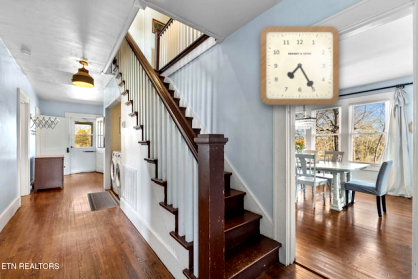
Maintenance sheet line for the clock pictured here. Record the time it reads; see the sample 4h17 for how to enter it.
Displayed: 7h25
